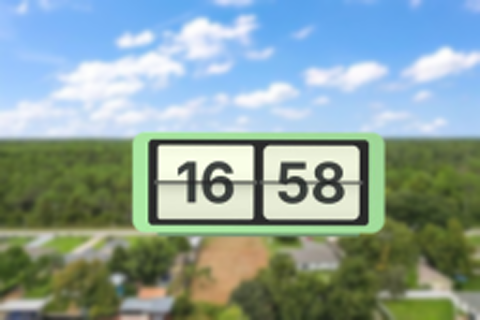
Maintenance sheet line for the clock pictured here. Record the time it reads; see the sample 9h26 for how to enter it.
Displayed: 16h58
